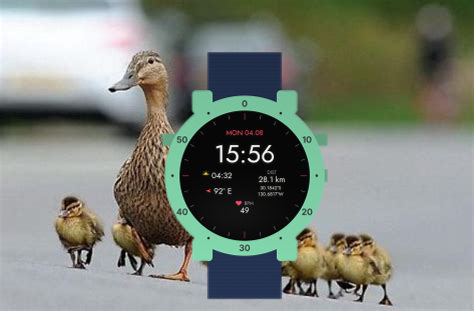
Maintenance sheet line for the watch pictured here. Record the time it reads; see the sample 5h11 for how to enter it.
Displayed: 15h56
